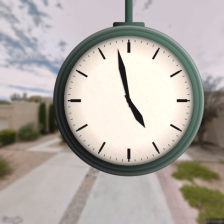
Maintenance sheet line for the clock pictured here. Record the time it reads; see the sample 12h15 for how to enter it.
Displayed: 4h58
